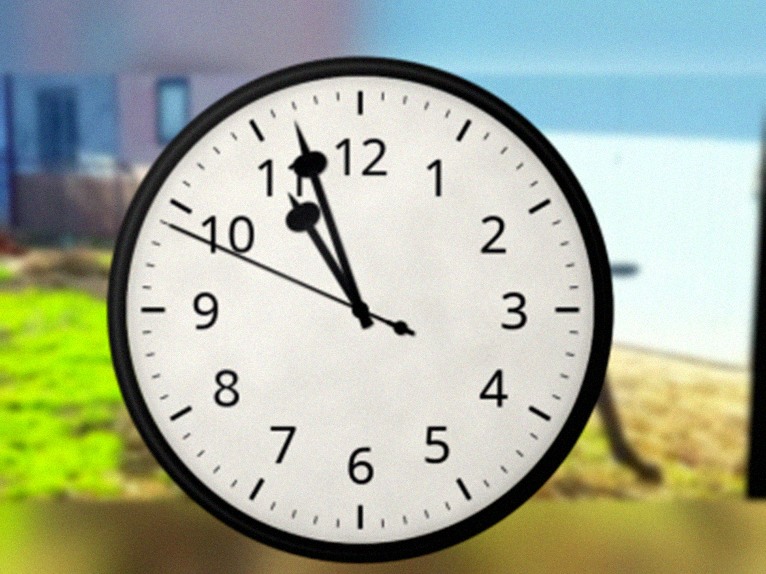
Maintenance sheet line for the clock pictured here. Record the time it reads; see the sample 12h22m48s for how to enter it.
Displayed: 10h56m49s
